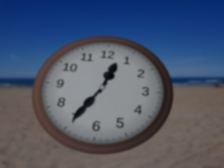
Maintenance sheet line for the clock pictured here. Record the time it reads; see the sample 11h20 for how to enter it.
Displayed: 12h35
